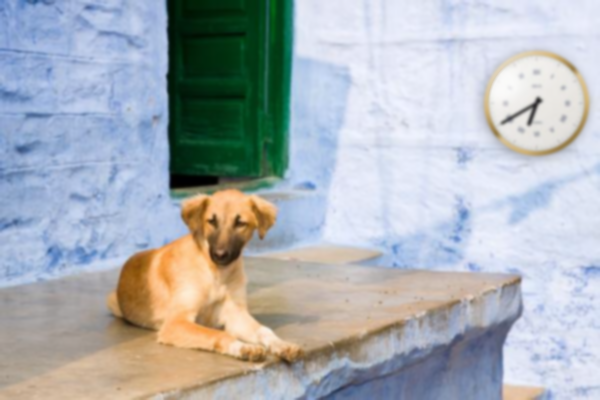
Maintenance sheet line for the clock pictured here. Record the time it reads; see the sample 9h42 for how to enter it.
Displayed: 6h40
